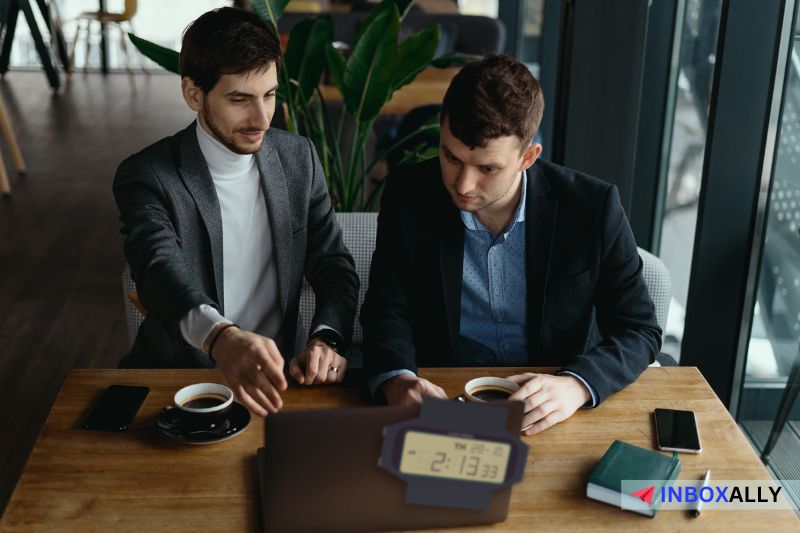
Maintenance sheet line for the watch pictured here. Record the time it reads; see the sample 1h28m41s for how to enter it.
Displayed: 2h13m33s
